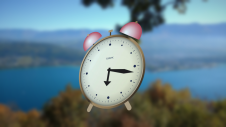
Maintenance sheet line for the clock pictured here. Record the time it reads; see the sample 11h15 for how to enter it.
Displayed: 6h17
